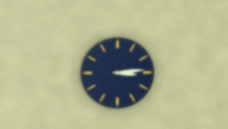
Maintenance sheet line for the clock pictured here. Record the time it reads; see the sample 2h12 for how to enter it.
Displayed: 3h14
